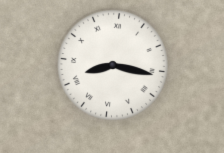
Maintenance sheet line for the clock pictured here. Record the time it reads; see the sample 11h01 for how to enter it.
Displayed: 8h16
